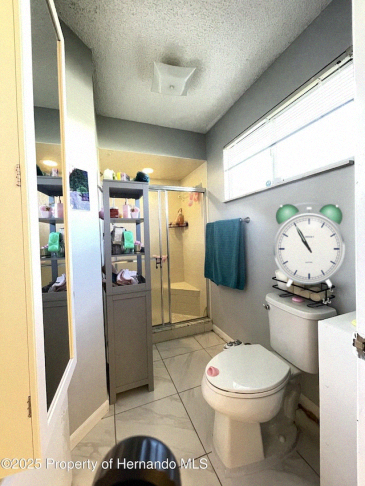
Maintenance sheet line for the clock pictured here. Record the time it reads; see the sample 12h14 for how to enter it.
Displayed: 10h55
